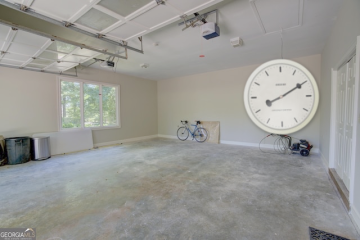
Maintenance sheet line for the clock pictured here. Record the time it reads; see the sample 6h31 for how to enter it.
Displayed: 8h10
